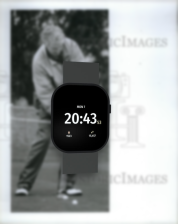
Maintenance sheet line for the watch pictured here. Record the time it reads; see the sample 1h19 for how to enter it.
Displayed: 20h43
